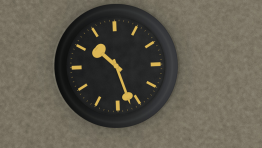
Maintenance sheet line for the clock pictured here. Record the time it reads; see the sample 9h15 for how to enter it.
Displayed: 10h27
